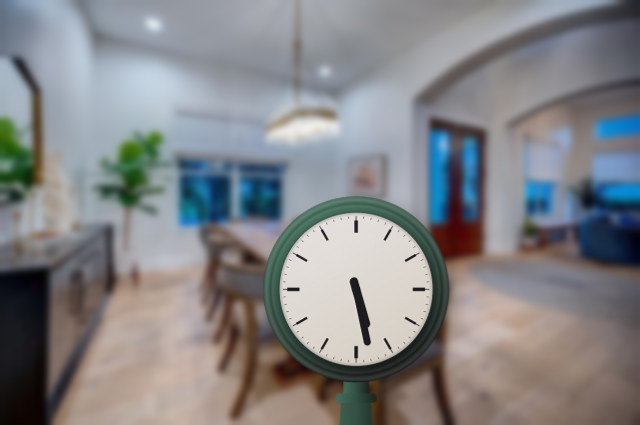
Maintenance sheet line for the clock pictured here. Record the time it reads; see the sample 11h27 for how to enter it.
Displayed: 5h28
